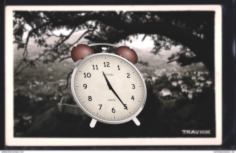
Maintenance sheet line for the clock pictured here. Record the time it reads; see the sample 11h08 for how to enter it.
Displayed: 11h25
